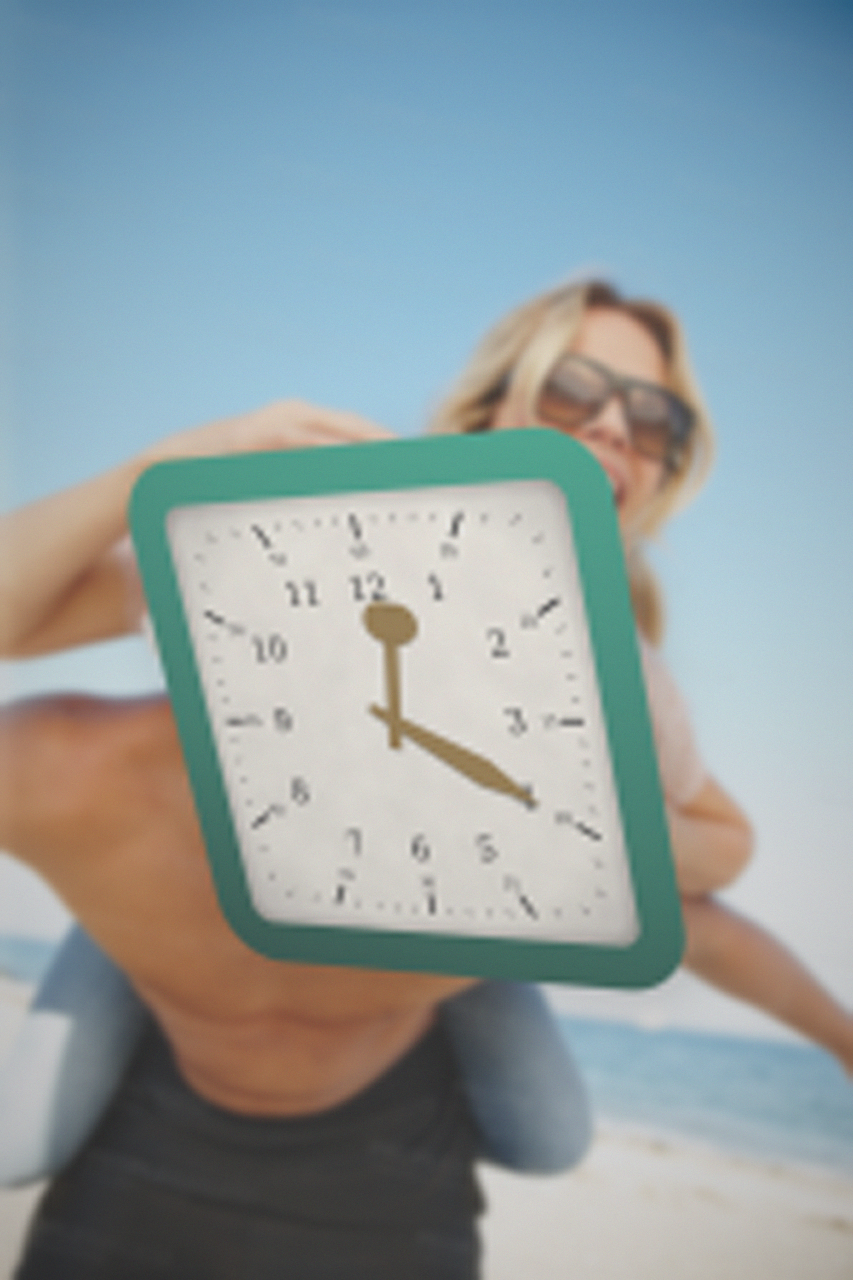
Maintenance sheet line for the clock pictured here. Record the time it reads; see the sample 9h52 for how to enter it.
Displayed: 12h20
